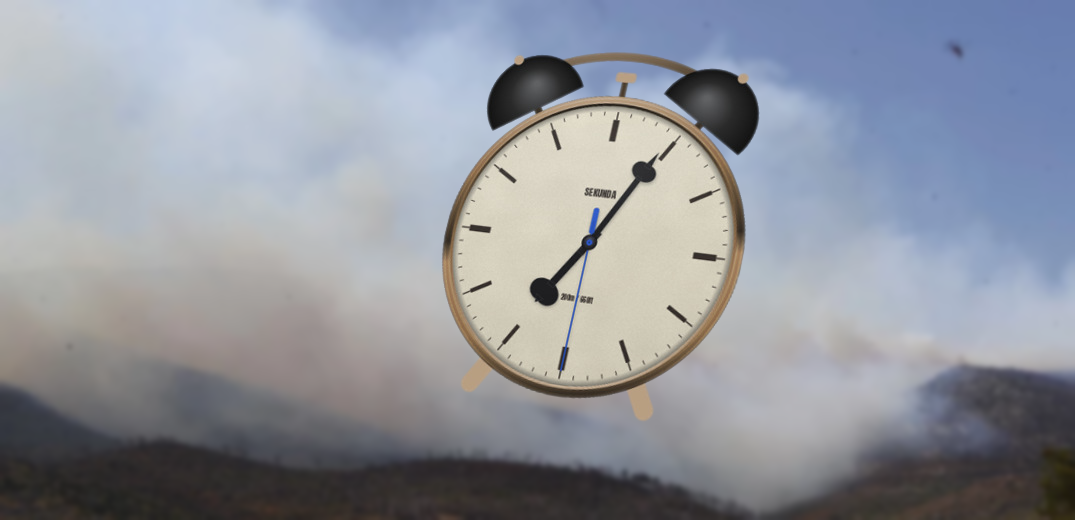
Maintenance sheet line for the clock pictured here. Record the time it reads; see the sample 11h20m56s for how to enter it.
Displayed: 7h04m30s
